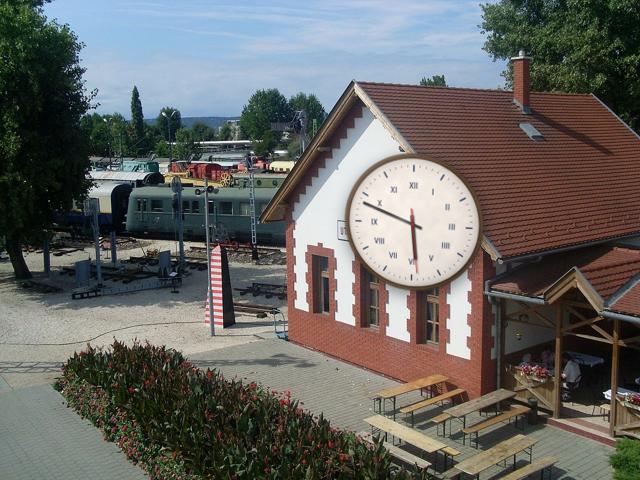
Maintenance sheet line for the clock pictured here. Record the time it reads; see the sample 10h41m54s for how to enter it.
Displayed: 5h48m29s
